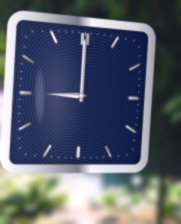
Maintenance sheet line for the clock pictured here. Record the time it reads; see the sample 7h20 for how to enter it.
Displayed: 9h00
